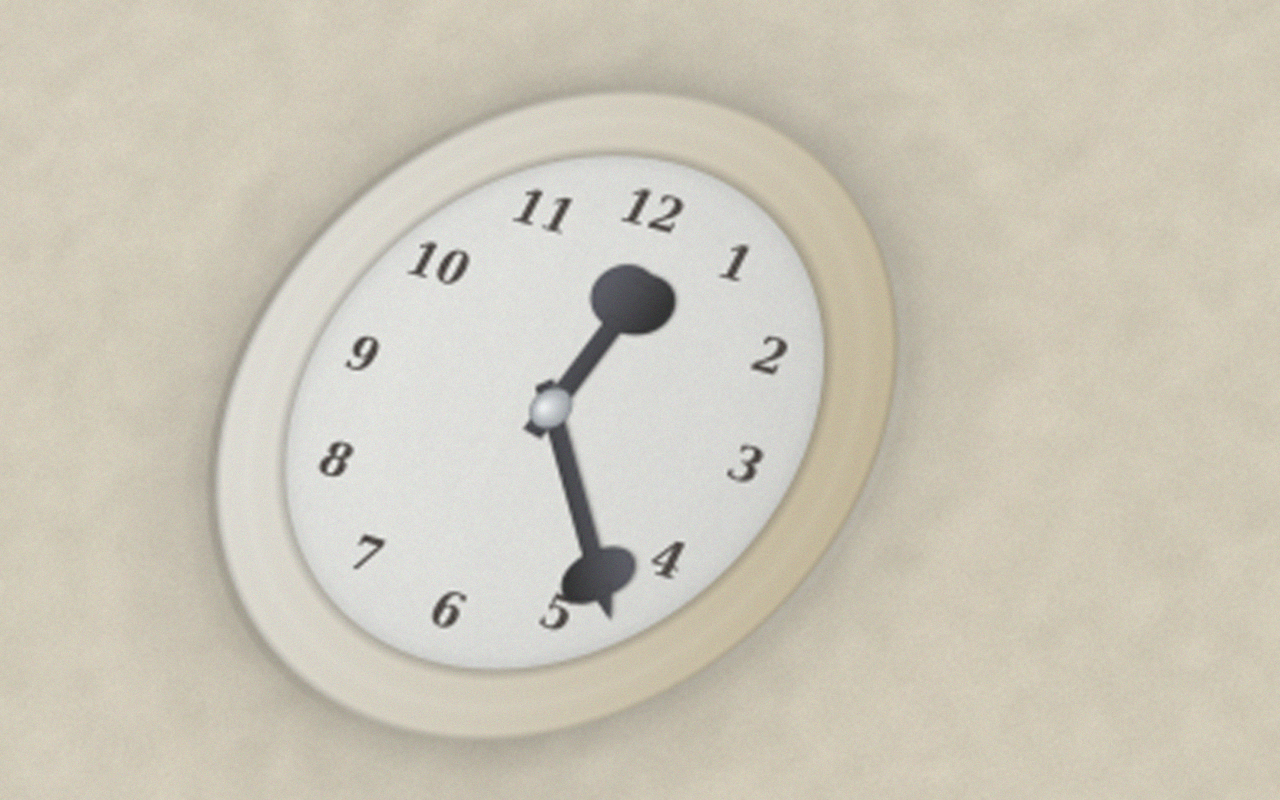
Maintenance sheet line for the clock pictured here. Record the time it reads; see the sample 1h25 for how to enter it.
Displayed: 12h23
